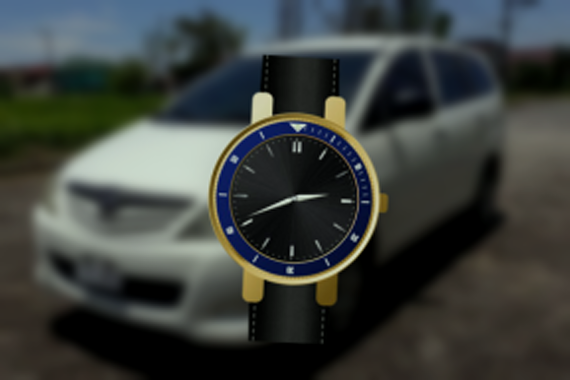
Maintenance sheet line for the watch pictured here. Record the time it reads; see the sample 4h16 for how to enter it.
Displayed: 2h41
